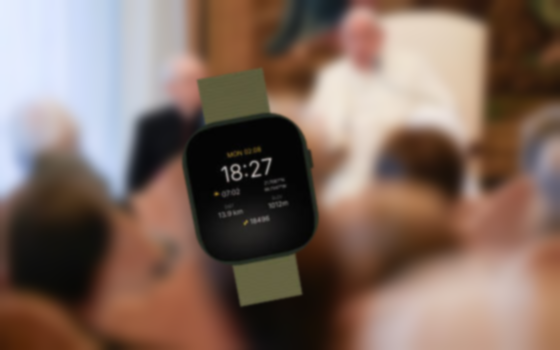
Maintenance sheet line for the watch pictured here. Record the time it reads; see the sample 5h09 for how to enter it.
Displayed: 18h27
